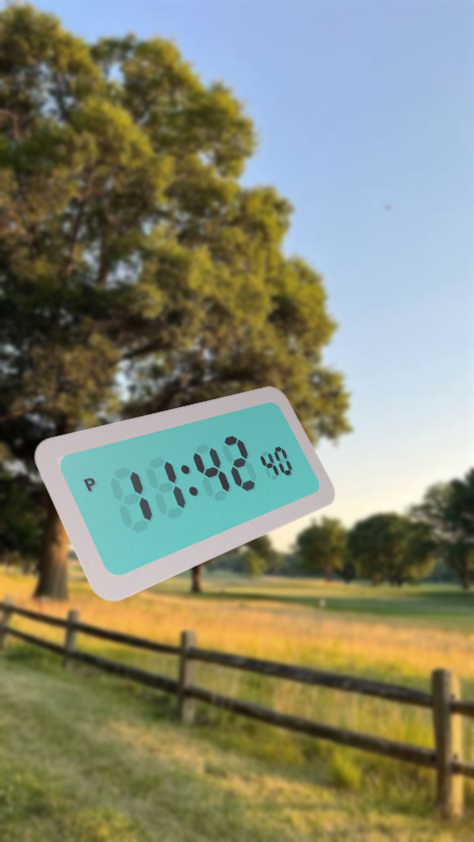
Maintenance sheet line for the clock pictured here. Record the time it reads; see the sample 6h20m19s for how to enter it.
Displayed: 11h42m40s
